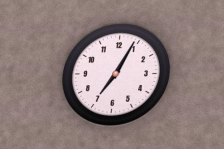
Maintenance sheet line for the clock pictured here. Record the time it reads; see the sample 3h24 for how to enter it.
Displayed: 7h04
